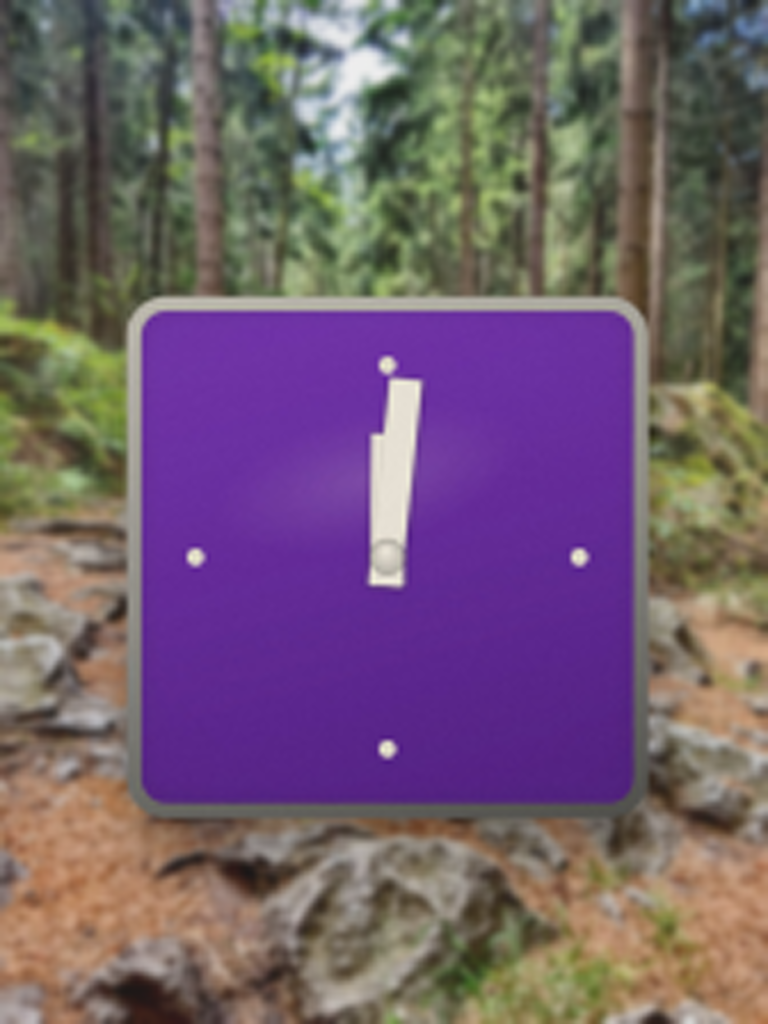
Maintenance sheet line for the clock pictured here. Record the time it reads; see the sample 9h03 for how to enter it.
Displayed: 12h01
